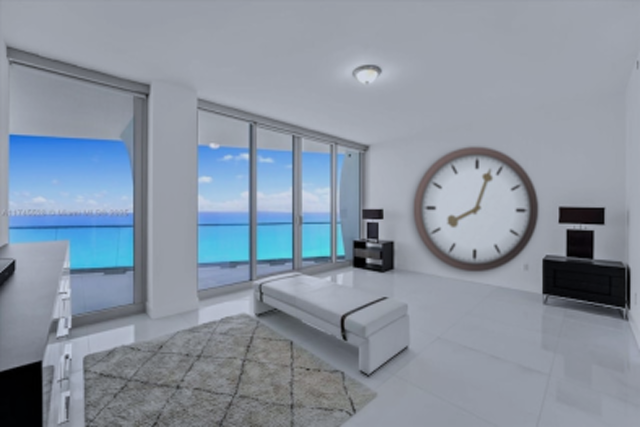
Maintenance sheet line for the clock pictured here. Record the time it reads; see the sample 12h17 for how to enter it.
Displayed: 8h03
